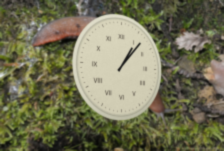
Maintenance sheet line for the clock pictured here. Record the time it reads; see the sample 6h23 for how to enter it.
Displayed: 1h07
